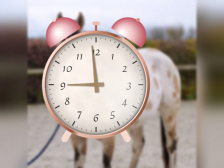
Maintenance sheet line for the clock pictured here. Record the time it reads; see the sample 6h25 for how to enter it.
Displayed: 8h59
